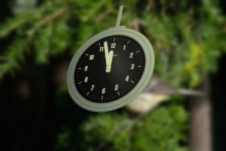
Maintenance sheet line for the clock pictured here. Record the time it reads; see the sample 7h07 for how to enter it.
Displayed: 11h57
